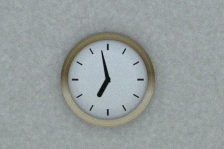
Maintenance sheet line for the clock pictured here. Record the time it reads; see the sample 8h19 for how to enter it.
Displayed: 6h58
